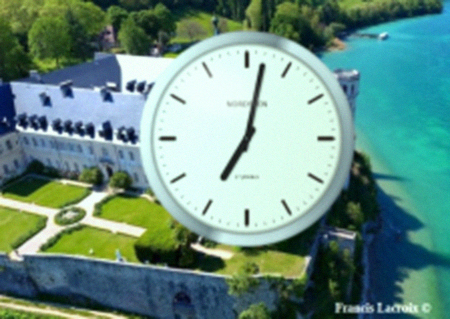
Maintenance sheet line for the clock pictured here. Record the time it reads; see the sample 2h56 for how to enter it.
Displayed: 7h02
